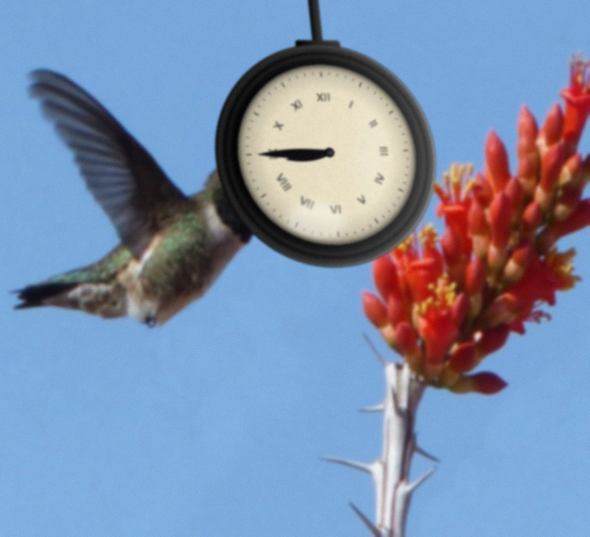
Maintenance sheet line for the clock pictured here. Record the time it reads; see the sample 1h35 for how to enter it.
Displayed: 8h45
